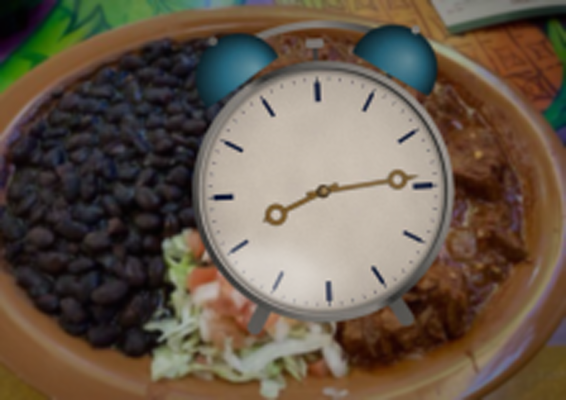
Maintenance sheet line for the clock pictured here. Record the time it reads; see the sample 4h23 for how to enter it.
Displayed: 8h14
